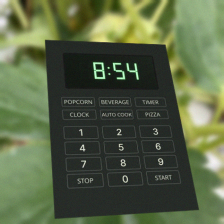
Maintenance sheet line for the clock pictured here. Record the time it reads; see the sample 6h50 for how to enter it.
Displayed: 8h54
